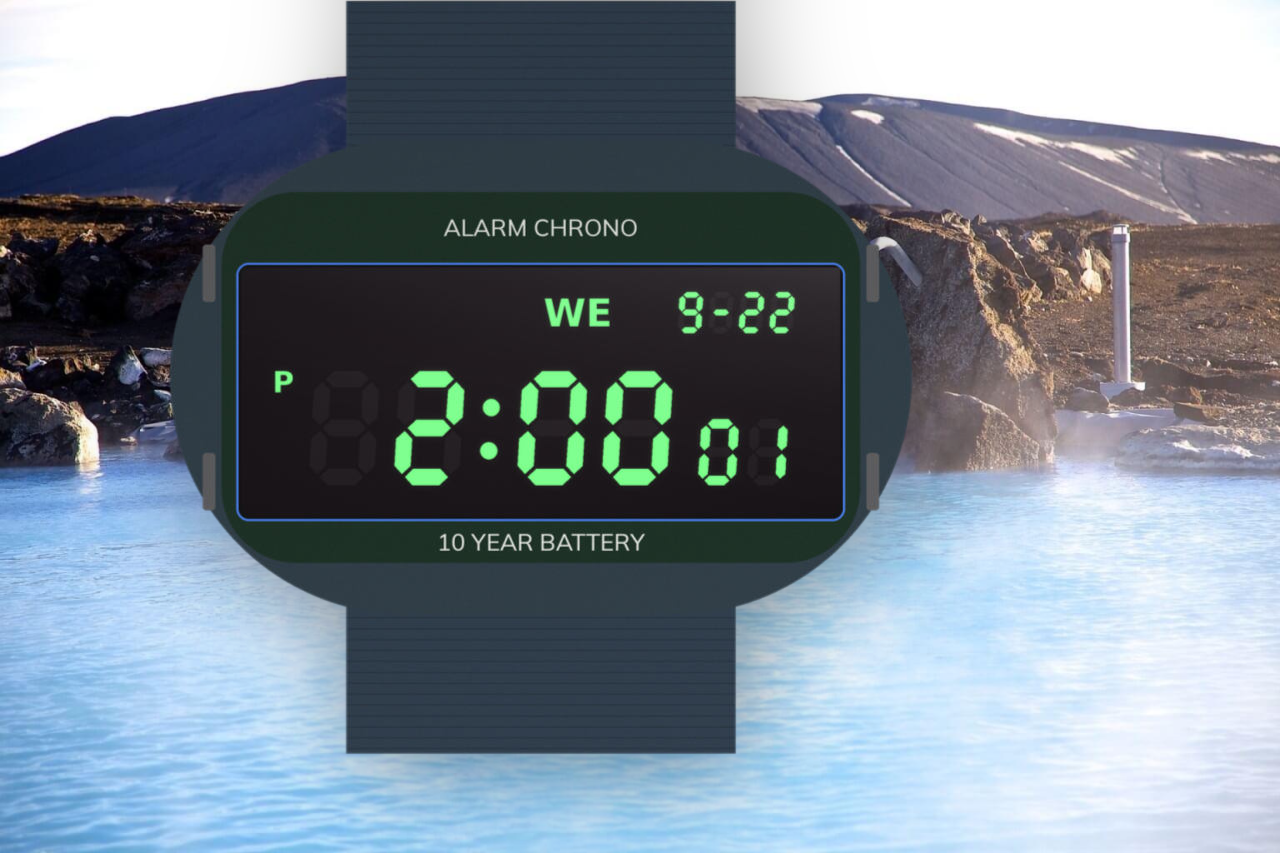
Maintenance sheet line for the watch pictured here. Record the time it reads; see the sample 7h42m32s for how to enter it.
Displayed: 2h00m01s
